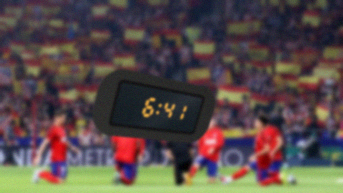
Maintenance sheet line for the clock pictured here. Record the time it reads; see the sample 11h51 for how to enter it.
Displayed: 6h41
